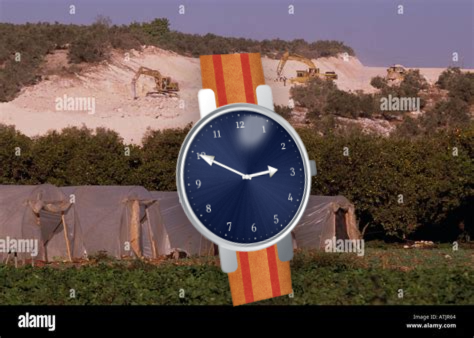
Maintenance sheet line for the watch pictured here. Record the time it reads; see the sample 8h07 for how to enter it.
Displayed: 2h50
